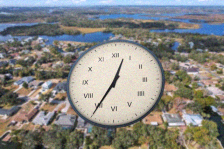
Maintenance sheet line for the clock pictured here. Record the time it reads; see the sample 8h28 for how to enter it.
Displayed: 12h35
